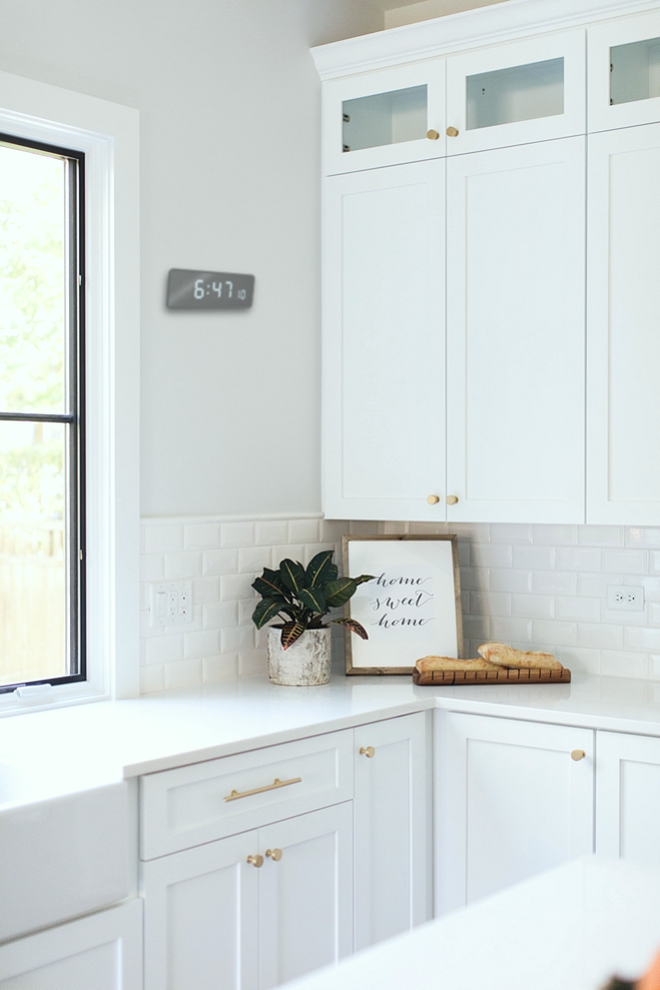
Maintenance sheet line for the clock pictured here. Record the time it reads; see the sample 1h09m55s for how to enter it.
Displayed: 6h47m10s
